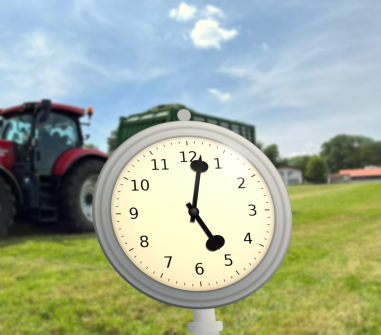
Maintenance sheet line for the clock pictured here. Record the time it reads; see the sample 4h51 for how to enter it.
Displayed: 5h02
